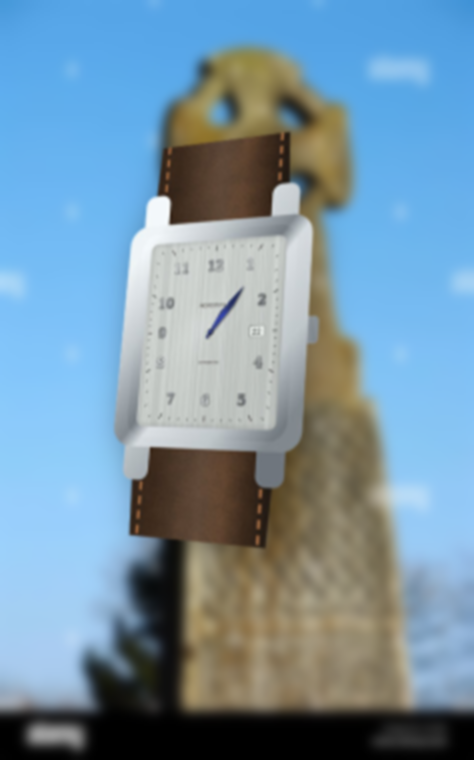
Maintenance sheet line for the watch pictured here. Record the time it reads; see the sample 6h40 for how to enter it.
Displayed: 1h06
